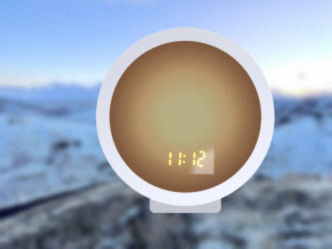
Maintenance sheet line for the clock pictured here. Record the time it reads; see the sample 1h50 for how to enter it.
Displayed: 11h12
